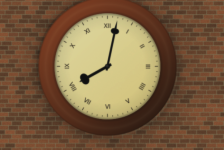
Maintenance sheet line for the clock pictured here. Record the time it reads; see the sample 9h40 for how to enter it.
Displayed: 8h02
